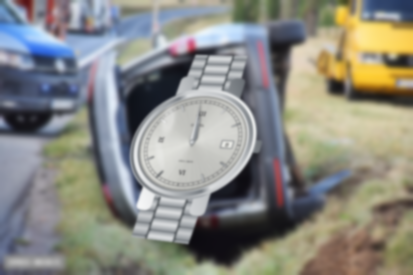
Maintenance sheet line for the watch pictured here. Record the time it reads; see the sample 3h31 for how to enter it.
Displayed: 11h59
